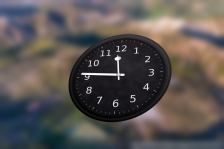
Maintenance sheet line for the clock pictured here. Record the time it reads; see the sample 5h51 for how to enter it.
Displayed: 11h46
